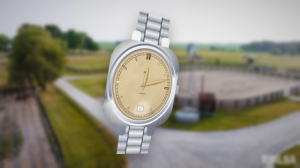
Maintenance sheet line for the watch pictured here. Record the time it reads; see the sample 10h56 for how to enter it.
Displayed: 12h12
